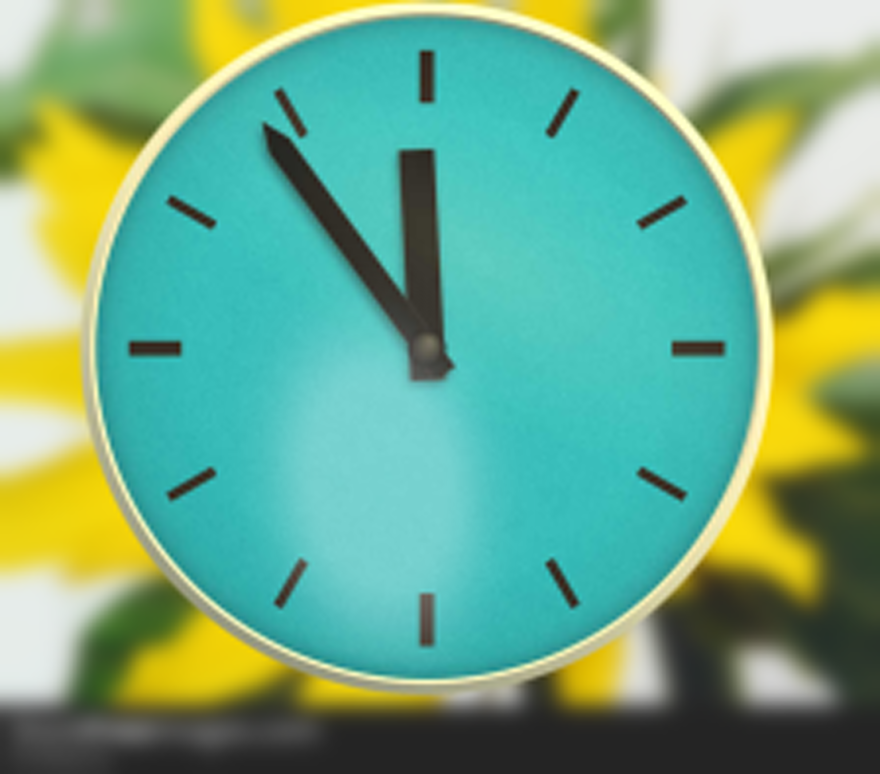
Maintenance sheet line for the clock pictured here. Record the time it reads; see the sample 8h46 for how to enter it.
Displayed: 11h54
